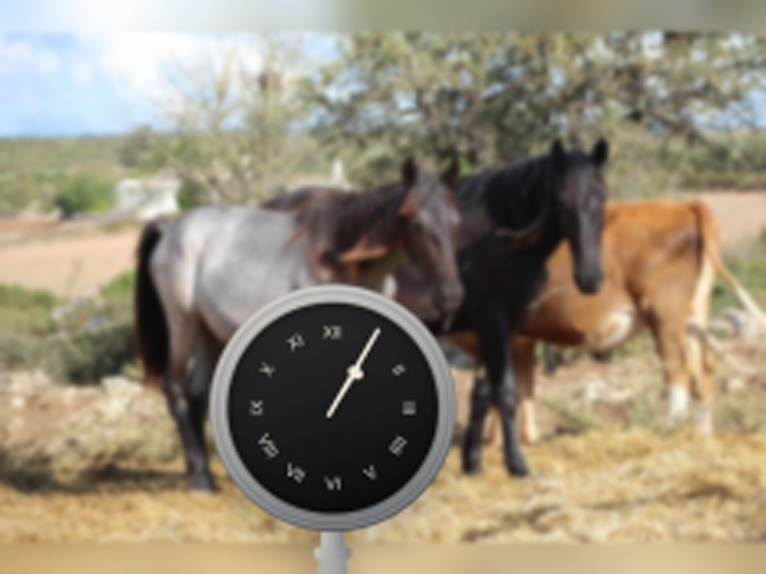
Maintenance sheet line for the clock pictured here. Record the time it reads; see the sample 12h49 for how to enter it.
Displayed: 1h05
